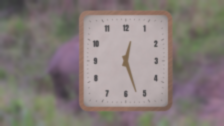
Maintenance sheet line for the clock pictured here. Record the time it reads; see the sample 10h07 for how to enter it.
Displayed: 12h27
